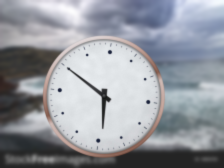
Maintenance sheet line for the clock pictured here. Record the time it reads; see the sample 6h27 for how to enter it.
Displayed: 5h50
